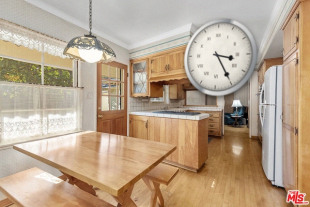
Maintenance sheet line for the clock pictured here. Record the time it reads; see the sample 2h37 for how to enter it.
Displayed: 3h25
